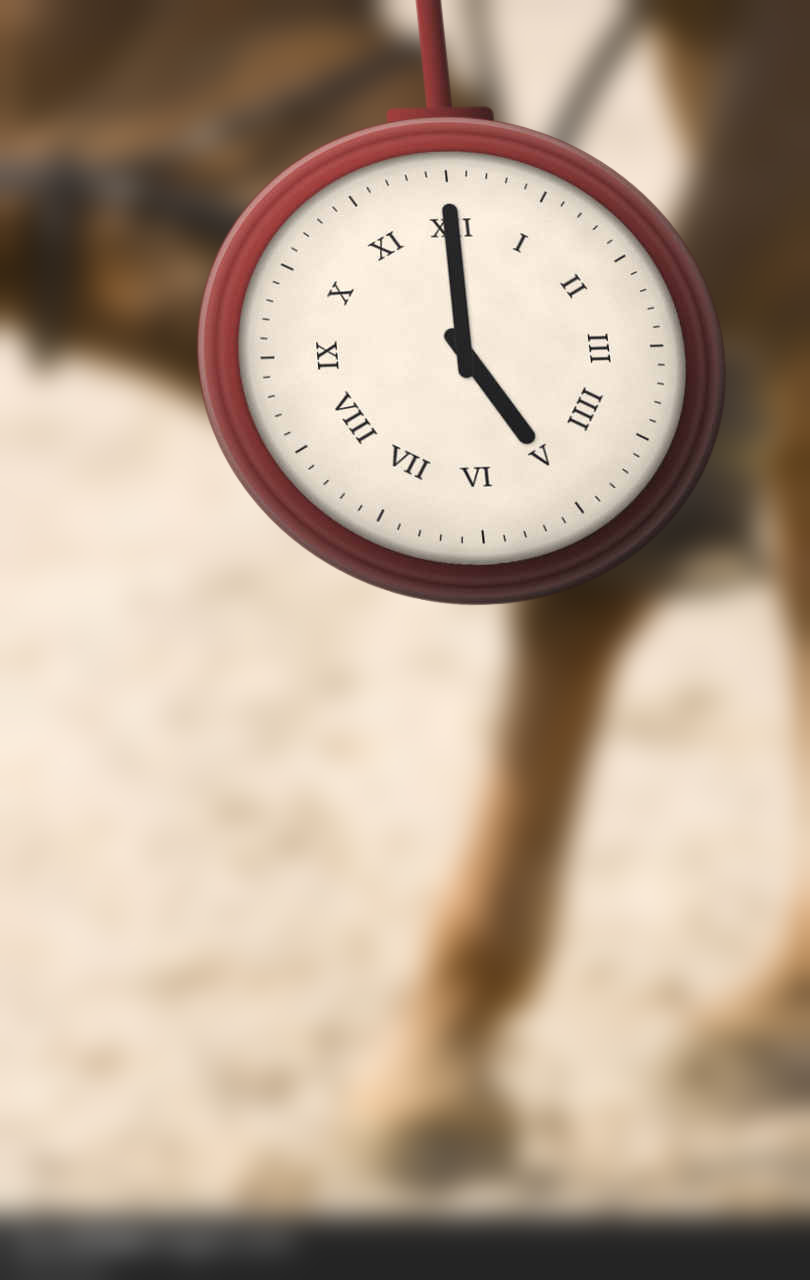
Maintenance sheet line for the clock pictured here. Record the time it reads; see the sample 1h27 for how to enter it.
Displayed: 5h00
